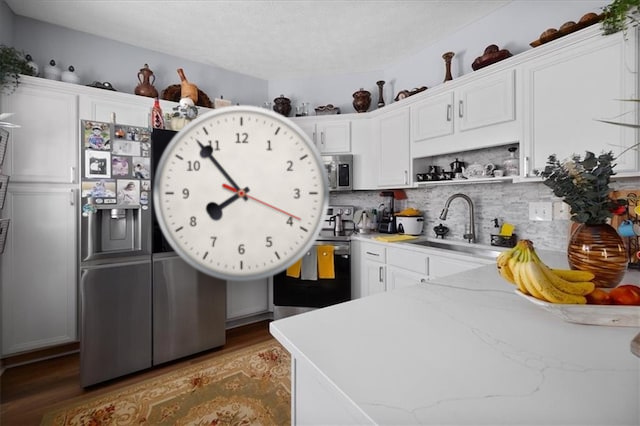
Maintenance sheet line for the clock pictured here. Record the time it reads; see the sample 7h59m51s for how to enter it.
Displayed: 7h53m19s
